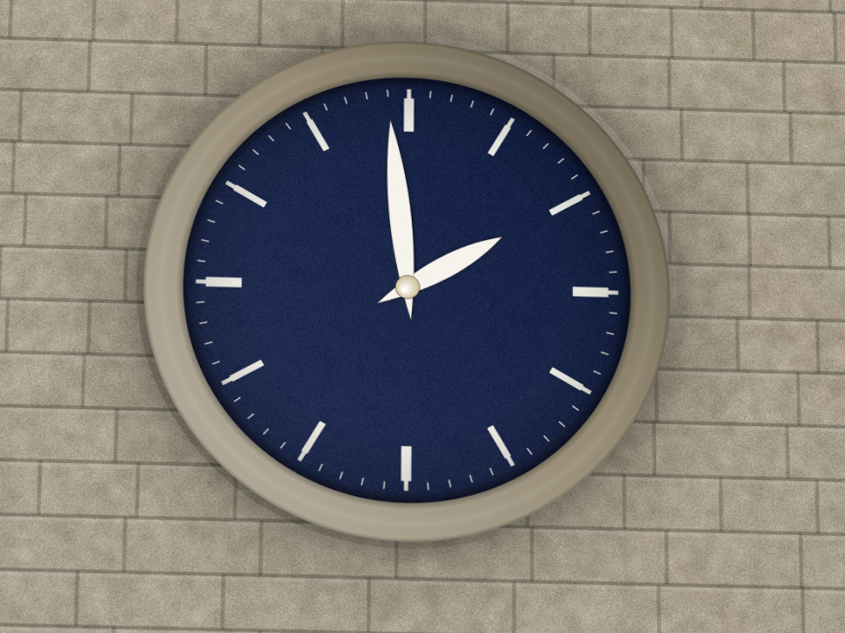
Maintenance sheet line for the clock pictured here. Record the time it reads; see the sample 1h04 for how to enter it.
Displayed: 1h59
